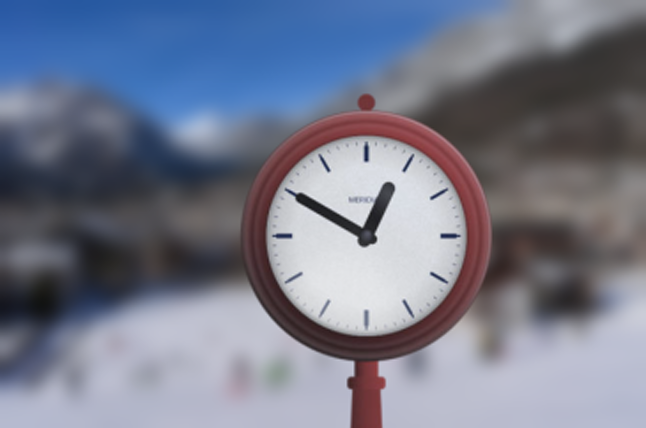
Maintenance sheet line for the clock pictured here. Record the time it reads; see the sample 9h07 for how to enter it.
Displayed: 12h50
